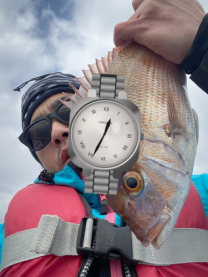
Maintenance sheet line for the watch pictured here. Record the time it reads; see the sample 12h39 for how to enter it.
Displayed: 12h34
